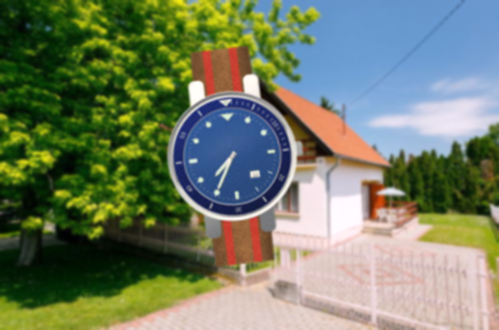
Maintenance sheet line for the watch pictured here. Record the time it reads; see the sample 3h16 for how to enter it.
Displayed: 7h35
